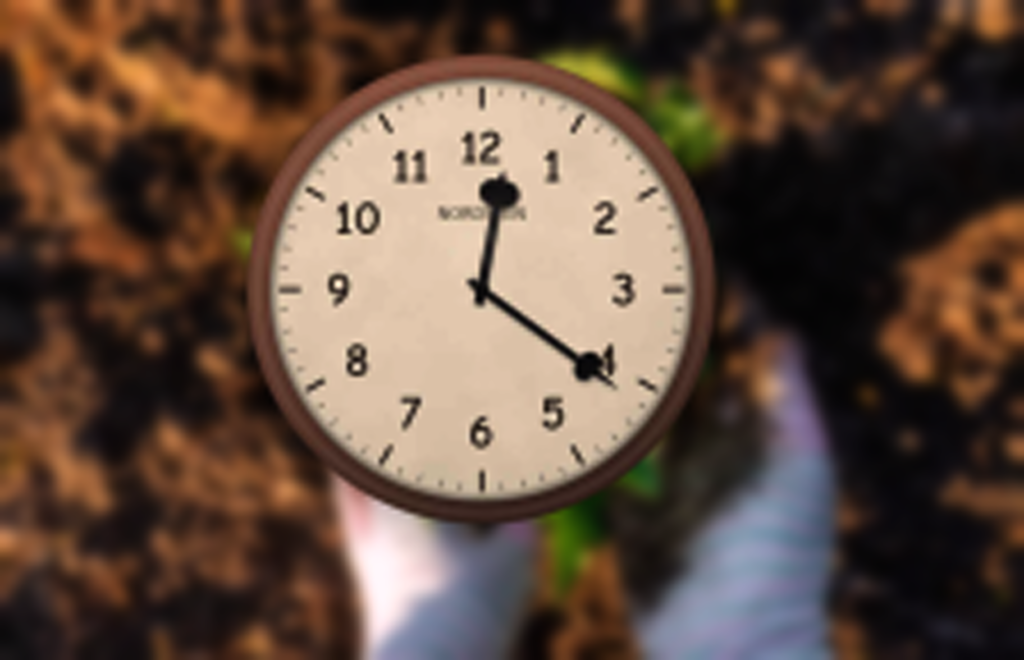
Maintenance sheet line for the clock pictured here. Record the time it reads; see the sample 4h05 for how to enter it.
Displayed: 12h21
